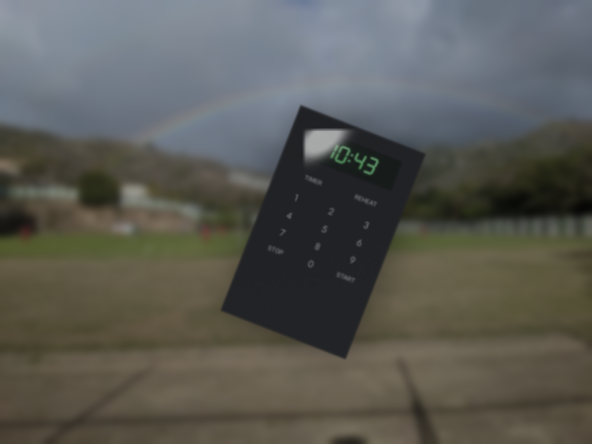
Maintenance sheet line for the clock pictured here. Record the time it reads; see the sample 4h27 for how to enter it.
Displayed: 10h43
